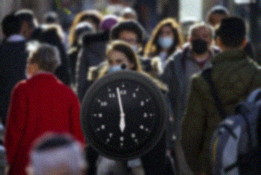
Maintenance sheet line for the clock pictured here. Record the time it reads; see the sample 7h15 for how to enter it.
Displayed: 5h58
